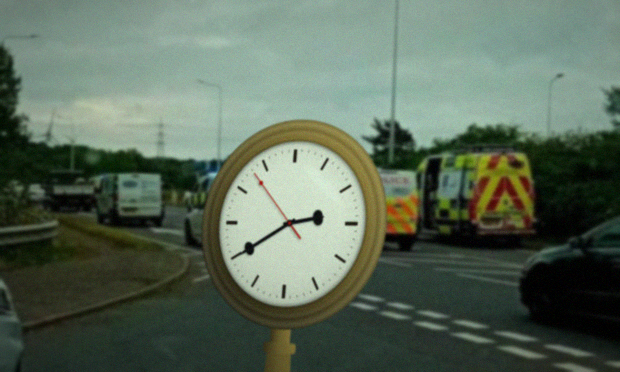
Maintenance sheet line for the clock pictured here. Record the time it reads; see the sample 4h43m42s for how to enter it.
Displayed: 2h39m53s
